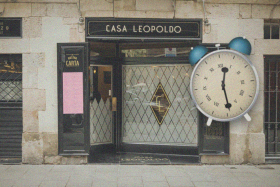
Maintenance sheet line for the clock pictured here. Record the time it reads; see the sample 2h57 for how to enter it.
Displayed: 12h29
